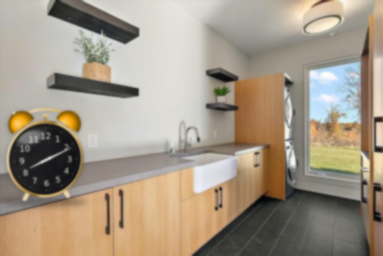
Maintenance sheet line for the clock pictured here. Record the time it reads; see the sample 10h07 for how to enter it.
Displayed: 8h11
